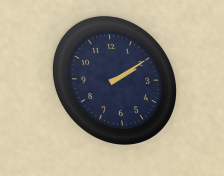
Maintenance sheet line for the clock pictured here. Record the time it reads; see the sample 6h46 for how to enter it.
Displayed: 2h10
